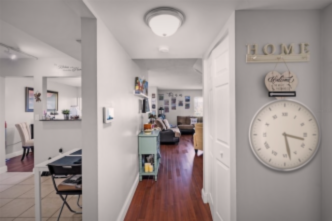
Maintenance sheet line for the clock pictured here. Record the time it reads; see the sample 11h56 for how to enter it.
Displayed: 3h28
